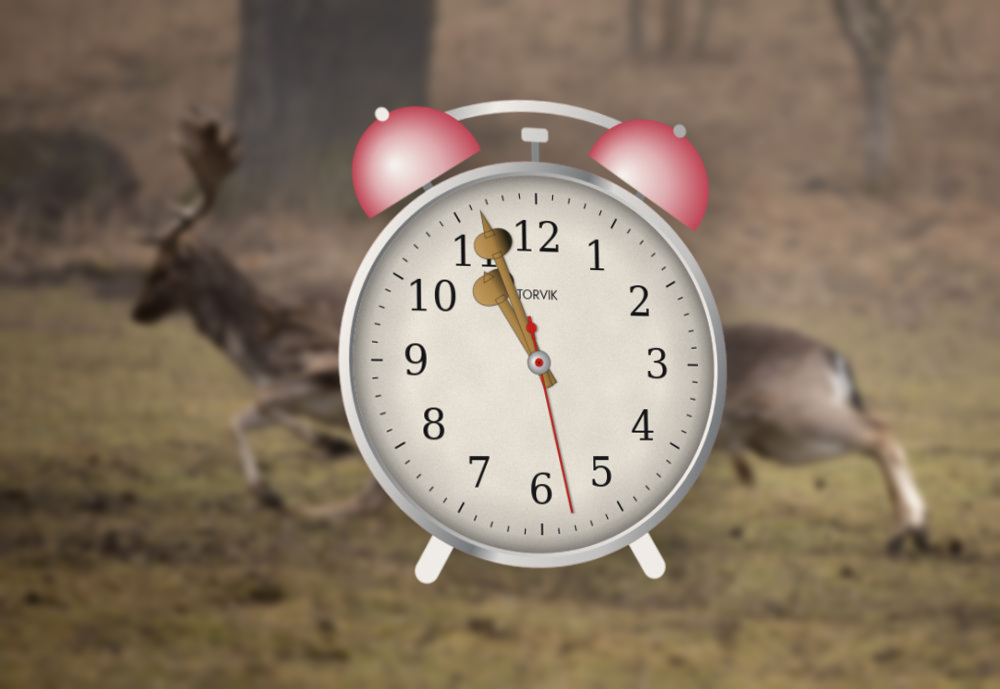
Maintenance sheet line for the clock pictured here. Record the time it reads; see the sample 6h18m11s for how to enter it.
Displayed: 10h56m28s
